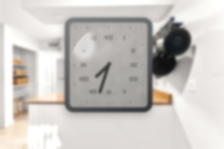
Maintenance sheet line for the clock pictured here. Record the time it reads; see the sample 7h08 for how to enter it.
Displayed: 7h33
